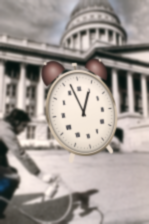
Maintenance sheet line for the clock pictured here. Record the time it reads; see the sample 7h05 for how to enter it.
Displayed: 12h57
